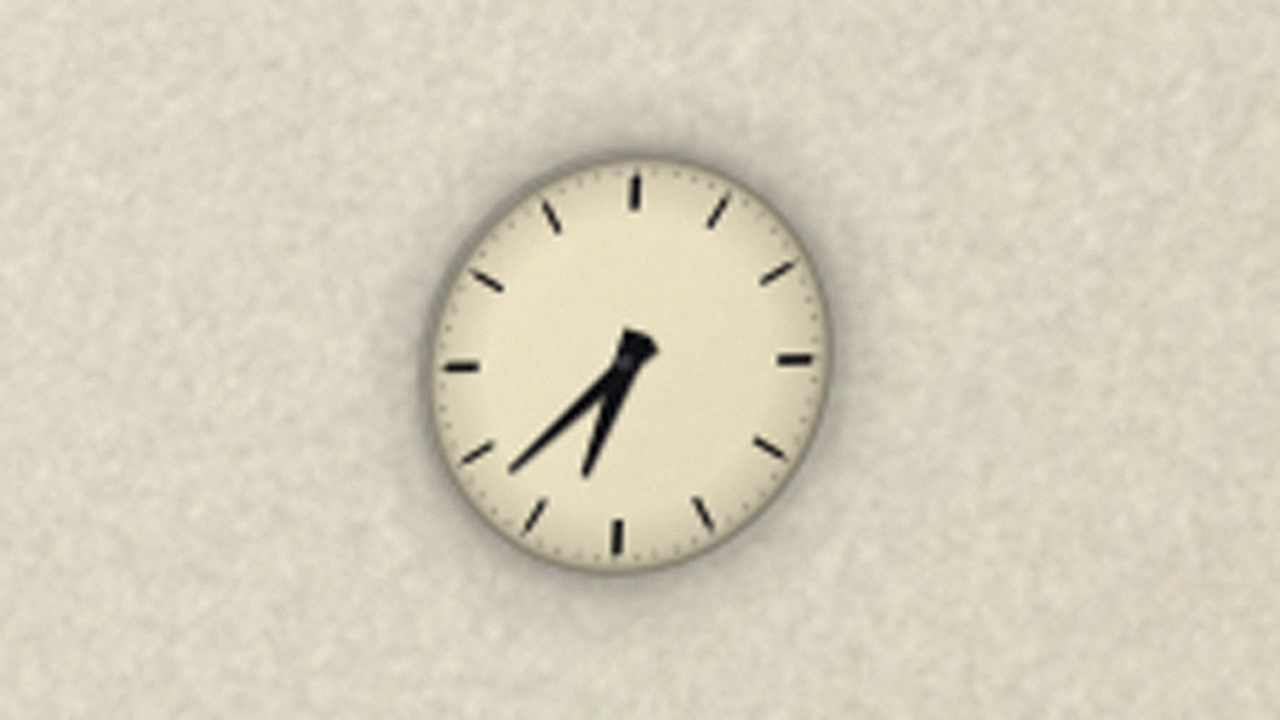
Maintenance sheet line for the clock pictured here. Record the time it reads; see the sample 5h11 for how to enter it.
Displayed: 6h38
